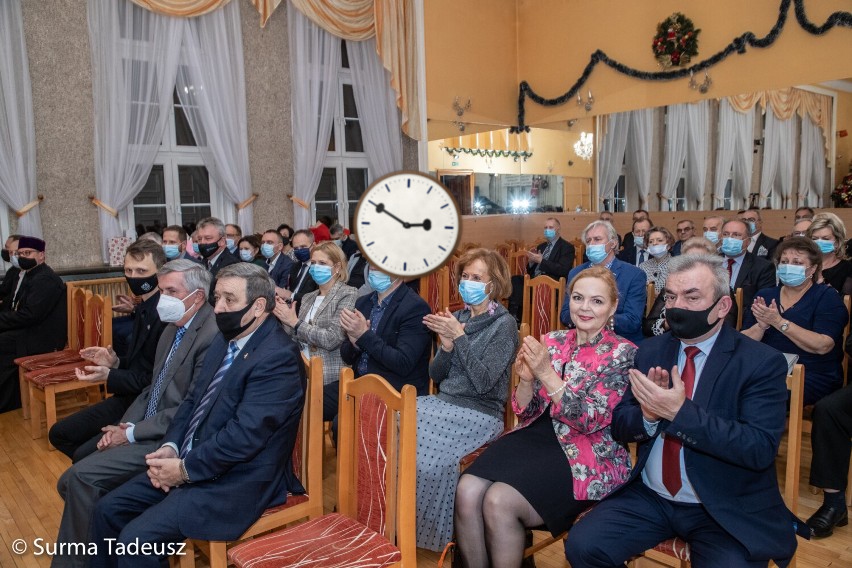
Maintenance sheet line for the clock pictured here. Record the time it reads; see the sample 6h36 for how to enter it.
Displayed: 2h50
